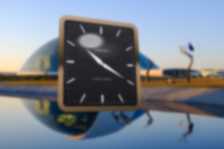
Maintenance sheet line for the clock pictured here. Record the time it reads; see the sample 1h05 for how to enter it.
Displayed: 10h20
